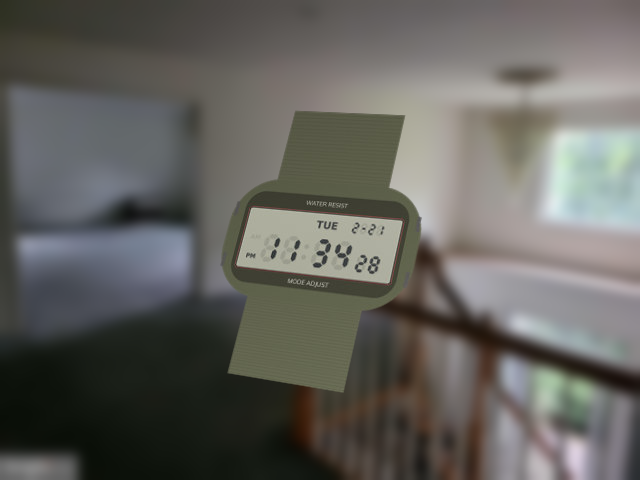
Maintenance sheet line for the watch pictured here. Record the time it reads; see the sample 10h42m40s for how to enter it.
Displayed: 11h34m28s
